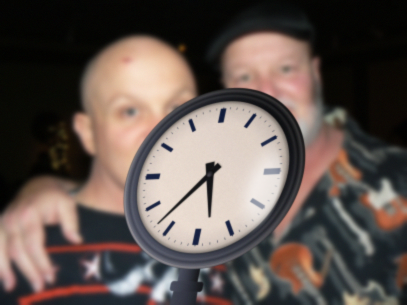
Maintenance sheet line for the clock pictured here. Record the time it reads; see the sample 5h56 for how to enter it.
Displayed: 5h37
